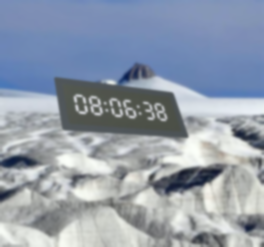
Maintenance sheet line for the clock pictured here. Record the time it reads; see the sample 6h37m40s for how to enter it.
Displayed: 8h06m38s
